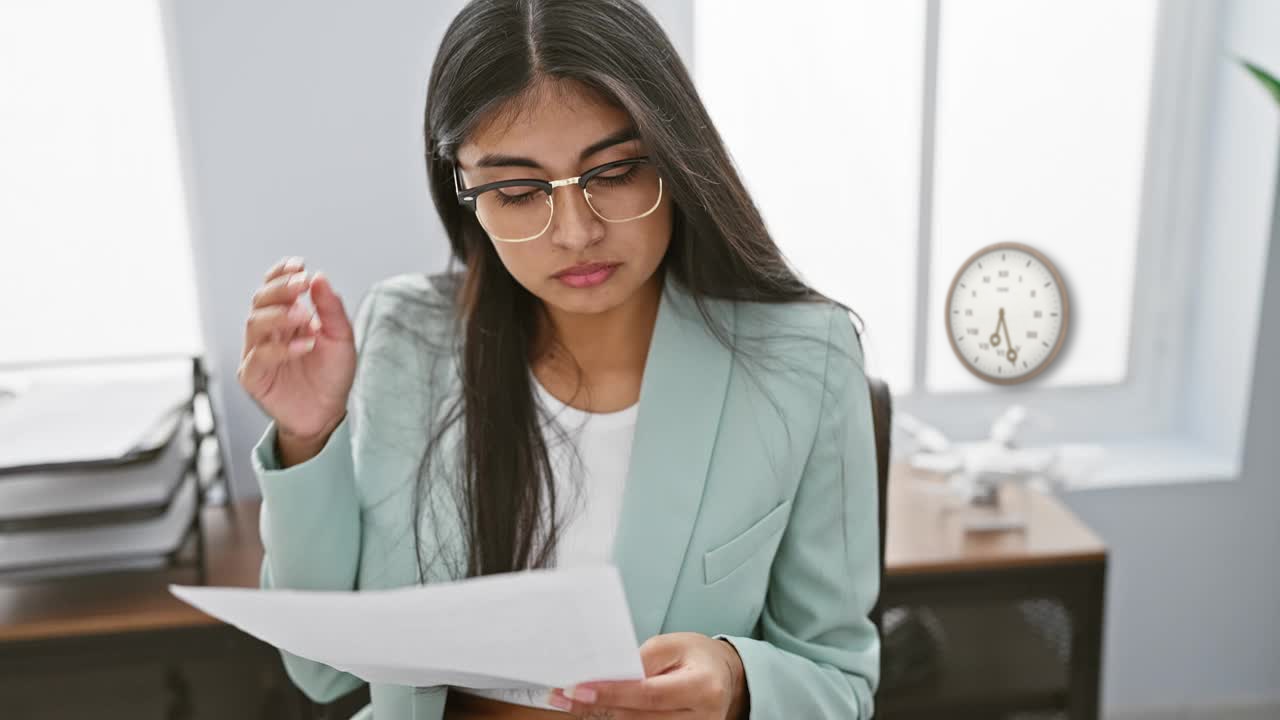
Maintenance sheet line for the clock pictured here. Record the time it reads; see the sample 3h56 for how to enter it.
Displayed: 6h27
